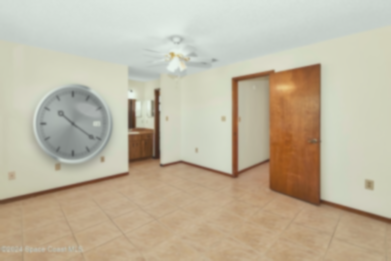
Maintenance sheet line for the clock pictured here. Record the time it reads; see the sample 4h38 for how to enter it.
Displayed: 10h21
